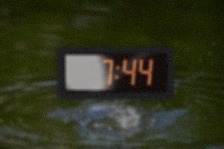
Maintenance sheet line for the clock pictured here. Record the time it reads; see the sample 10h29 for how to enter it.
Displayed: 7h44
